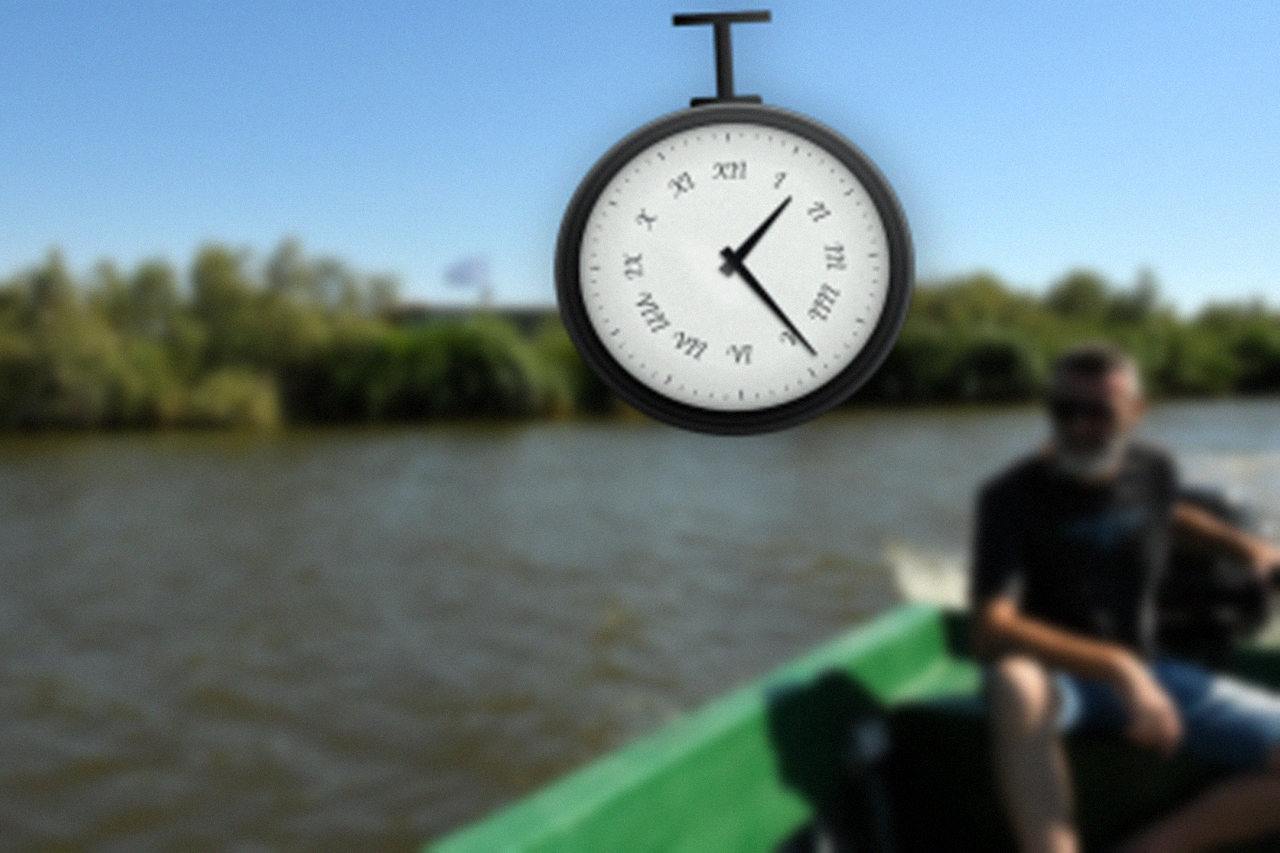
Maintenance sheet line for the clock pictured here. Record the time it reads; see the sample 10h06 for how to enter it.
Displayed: 1h24
